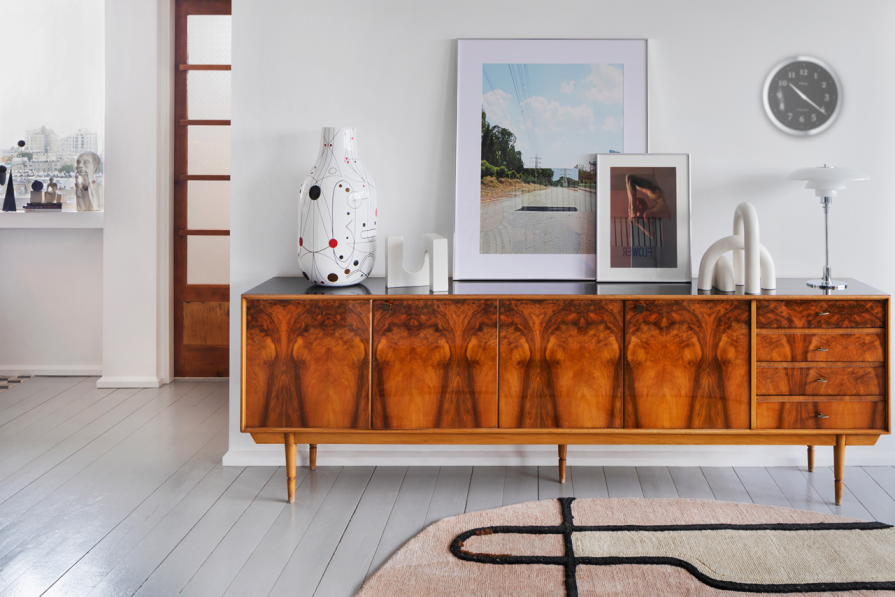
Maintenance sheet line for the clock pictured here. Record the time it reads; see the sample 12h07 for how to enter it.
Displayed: 10h21
